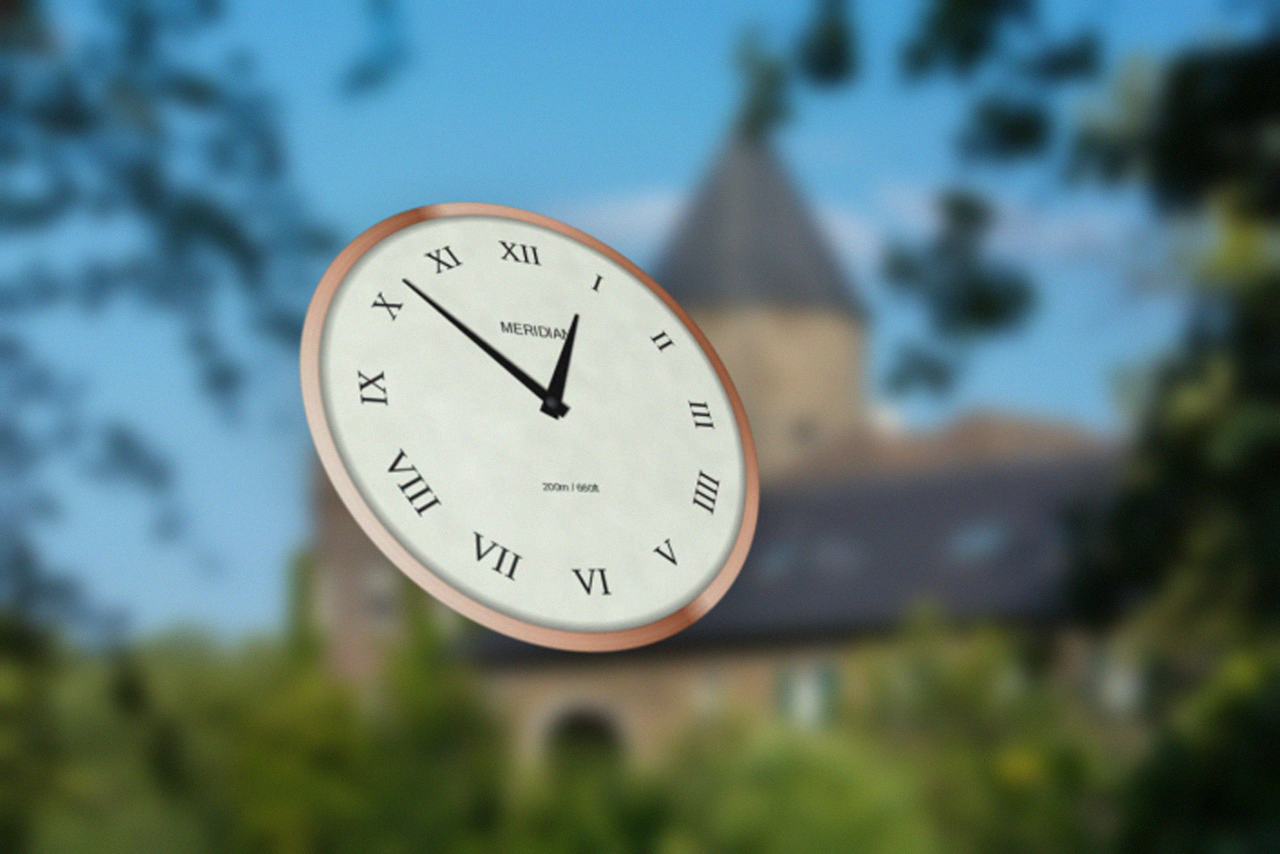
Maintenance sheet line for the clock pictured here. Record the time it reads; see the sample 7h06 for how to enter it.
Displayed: 12h52
